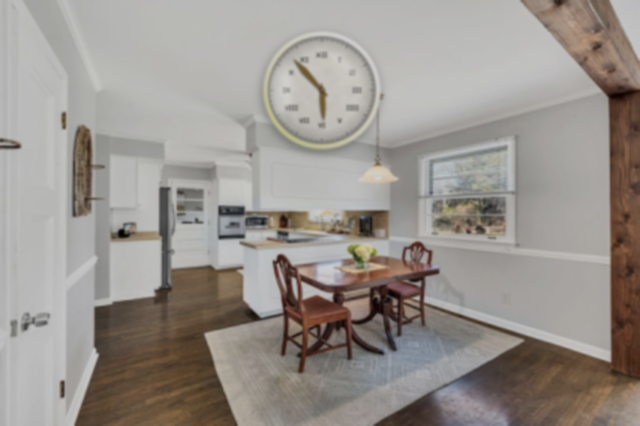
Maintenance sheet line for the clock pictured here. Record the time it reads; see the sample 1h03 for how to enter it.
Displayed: 5h53
